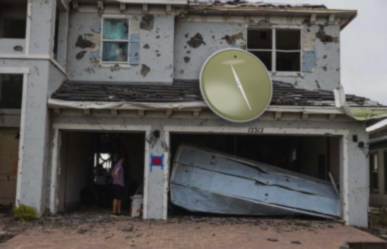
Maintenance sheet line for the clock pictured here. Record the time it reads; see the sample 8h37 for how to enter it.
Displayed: 11h27
